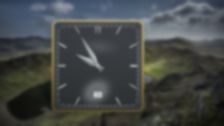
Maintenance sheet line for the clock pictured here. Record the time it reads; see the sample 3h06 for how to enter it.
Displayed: 9h55
